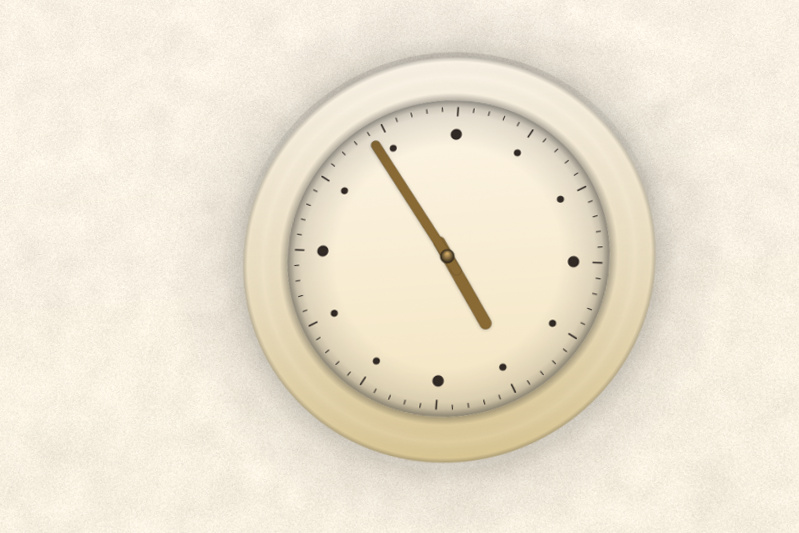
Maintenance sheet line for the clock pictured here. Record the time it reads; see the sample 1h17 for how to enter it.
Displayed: 4h54
